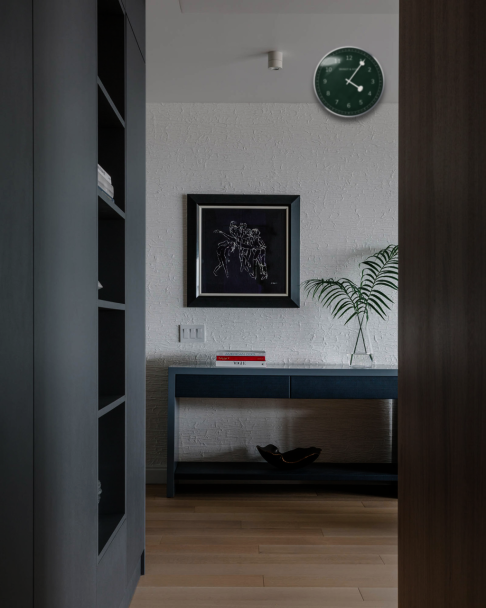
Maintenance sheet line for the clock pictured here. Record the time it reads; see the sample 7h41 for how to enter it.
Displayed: 4h06
